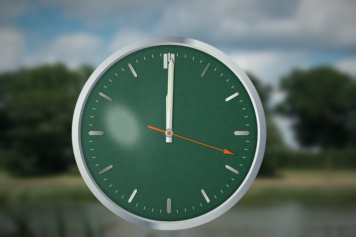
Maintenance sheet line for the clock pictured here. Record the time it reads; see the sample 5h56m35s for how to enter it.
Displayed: 12h00m18s
